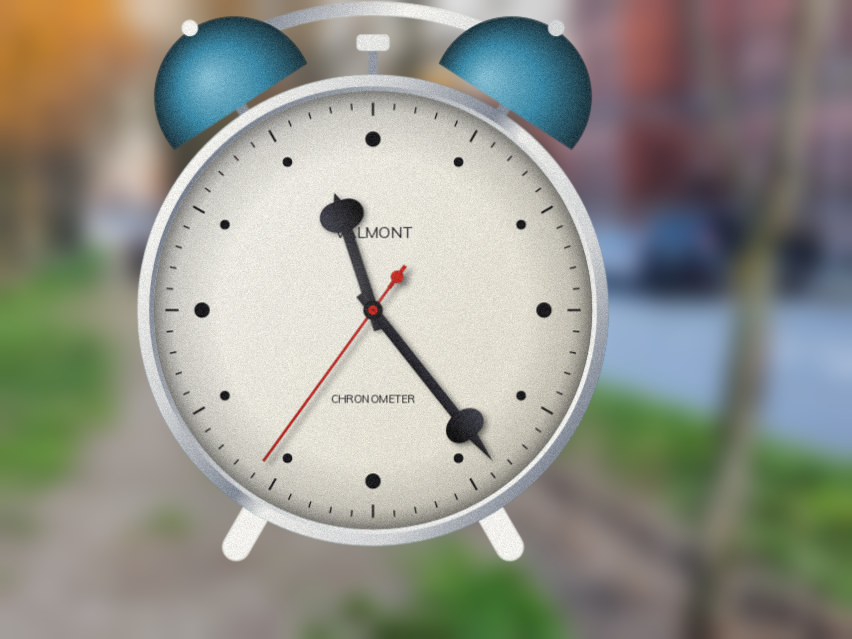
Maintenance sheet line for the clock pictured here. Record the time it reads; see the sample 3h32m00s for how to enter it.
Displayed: 11h23m36s
